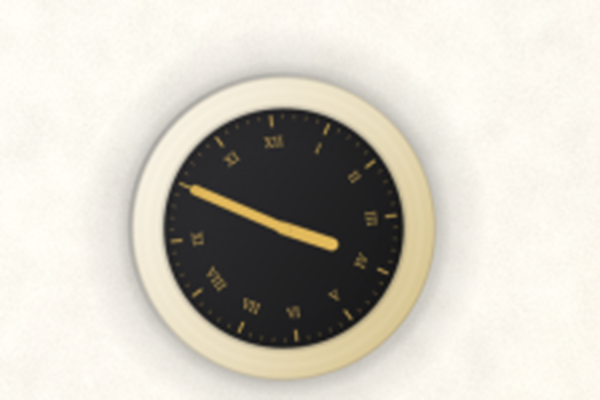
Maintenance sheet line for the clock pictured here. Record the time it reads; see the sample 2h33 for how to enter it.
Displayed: 3h50
